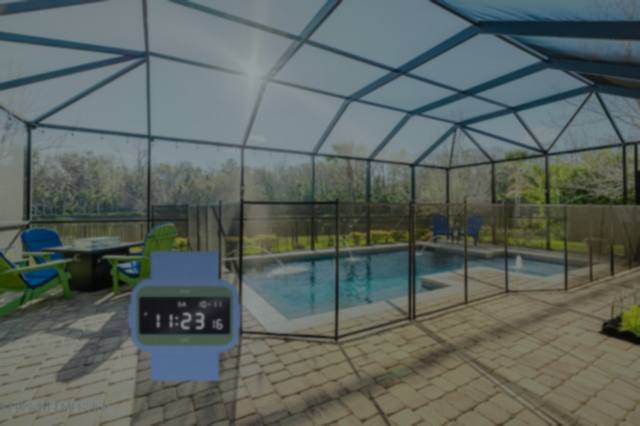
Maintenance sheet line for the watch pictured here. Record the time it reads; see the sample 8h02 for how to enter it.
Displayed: 11h23
